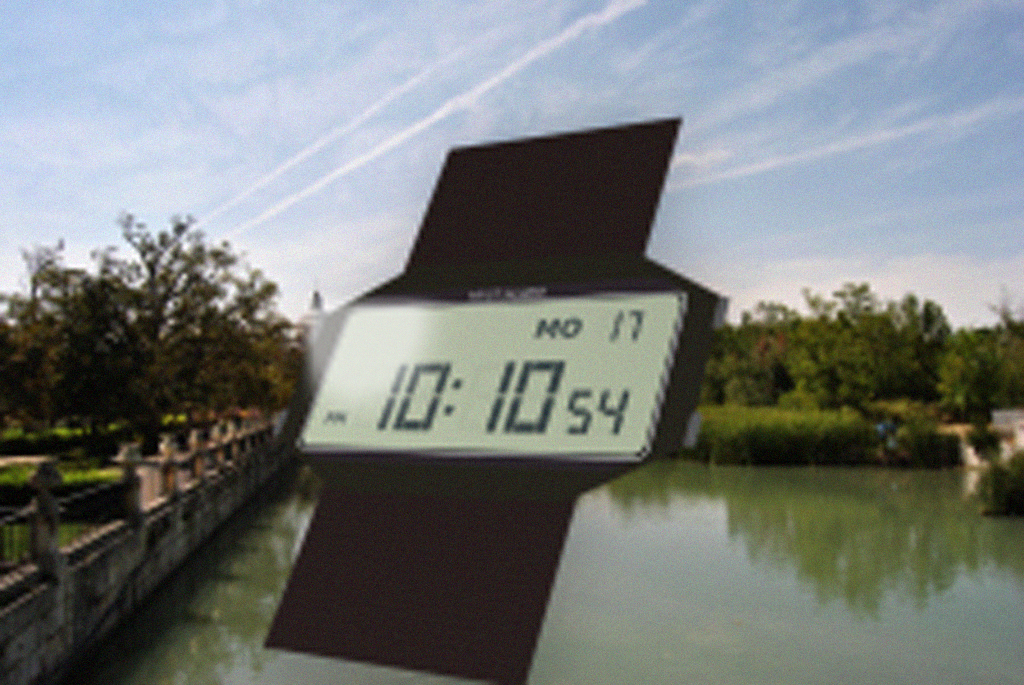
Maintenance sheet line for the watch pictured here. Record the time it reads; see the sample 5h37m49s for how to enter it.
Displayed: 10h10m54s
